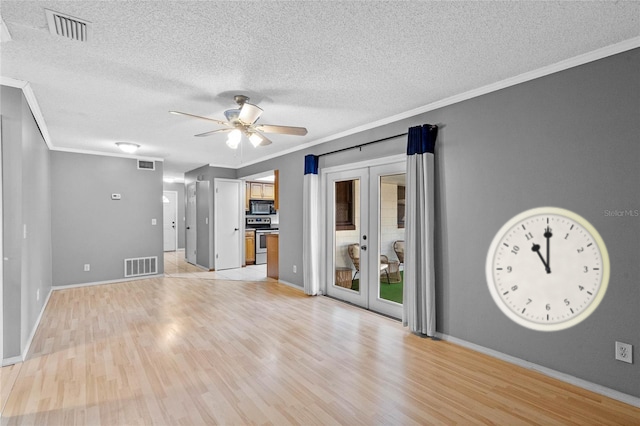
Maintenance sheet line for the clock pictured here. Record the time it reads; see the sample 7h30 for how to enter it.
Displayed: 11h00
